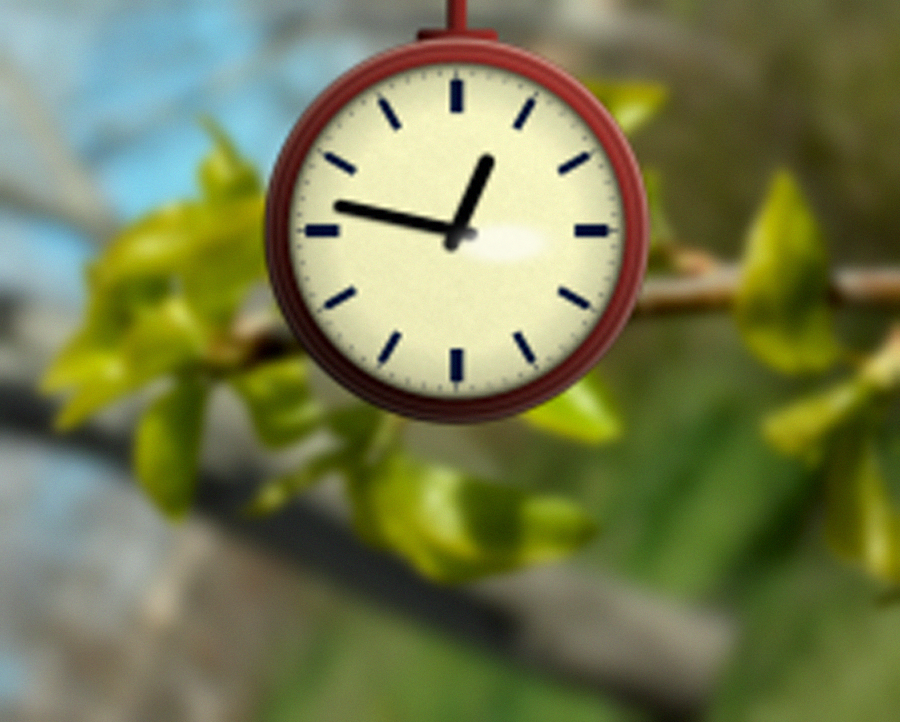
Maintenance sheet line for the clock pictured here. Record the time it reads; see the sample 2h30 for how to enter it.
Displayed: 12h47
